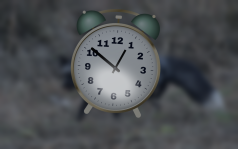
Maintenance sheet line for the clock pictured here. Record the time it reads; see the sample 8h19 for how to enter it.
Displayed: 12h51
